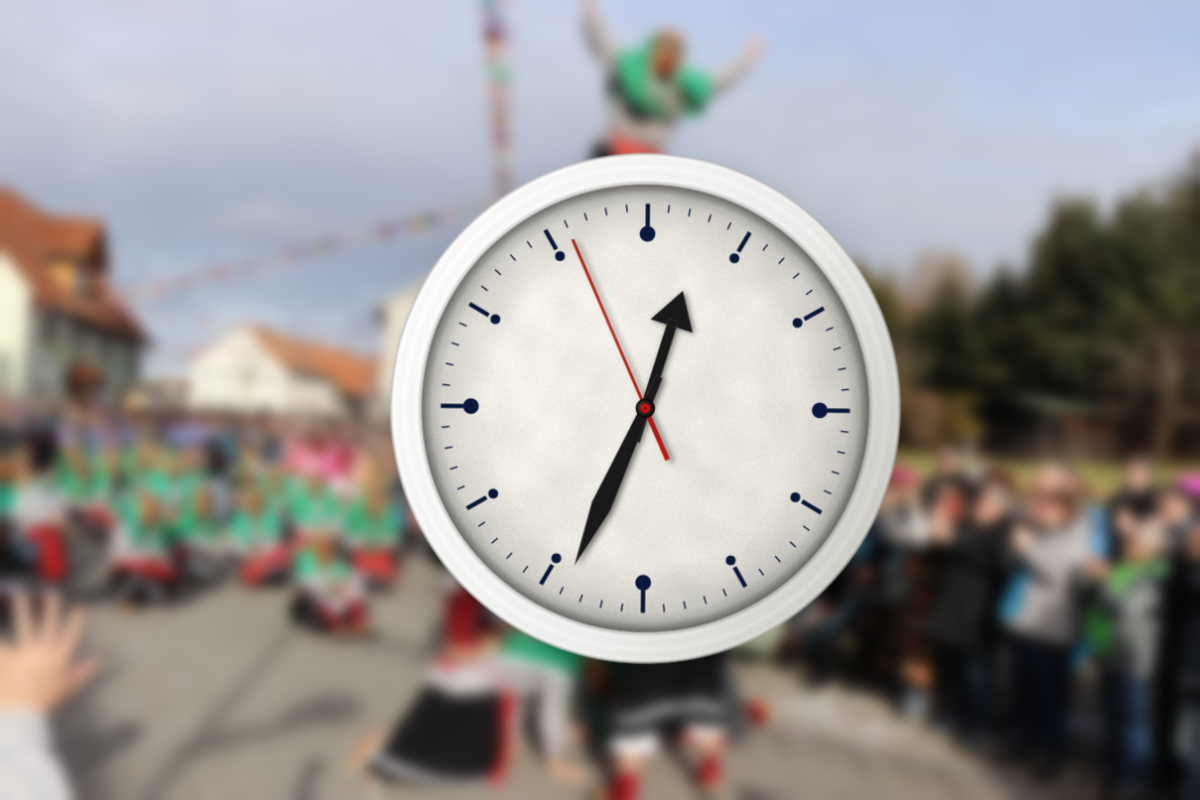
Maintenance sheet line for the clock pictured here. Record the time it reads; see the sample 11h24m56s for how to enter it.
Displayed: 12h33m56s
